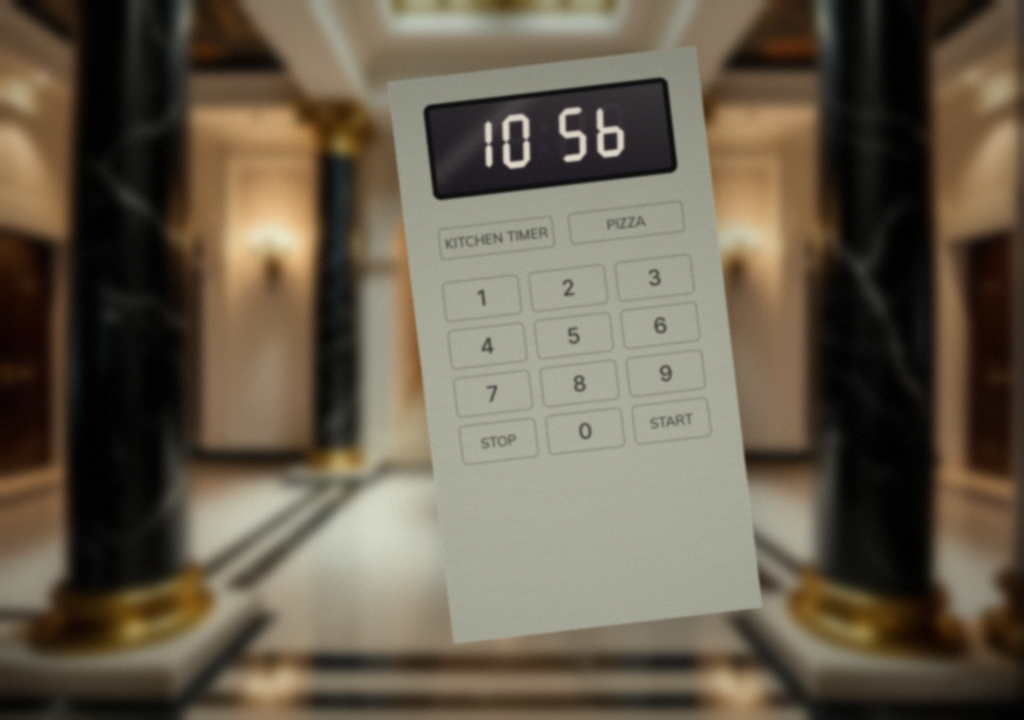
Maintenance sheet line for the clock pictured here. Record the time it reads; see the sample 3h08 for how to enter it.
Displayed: 10h56
